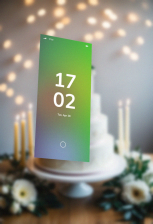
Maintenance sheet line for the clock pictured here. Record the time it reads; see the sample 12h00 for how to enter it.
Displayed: 17h02
